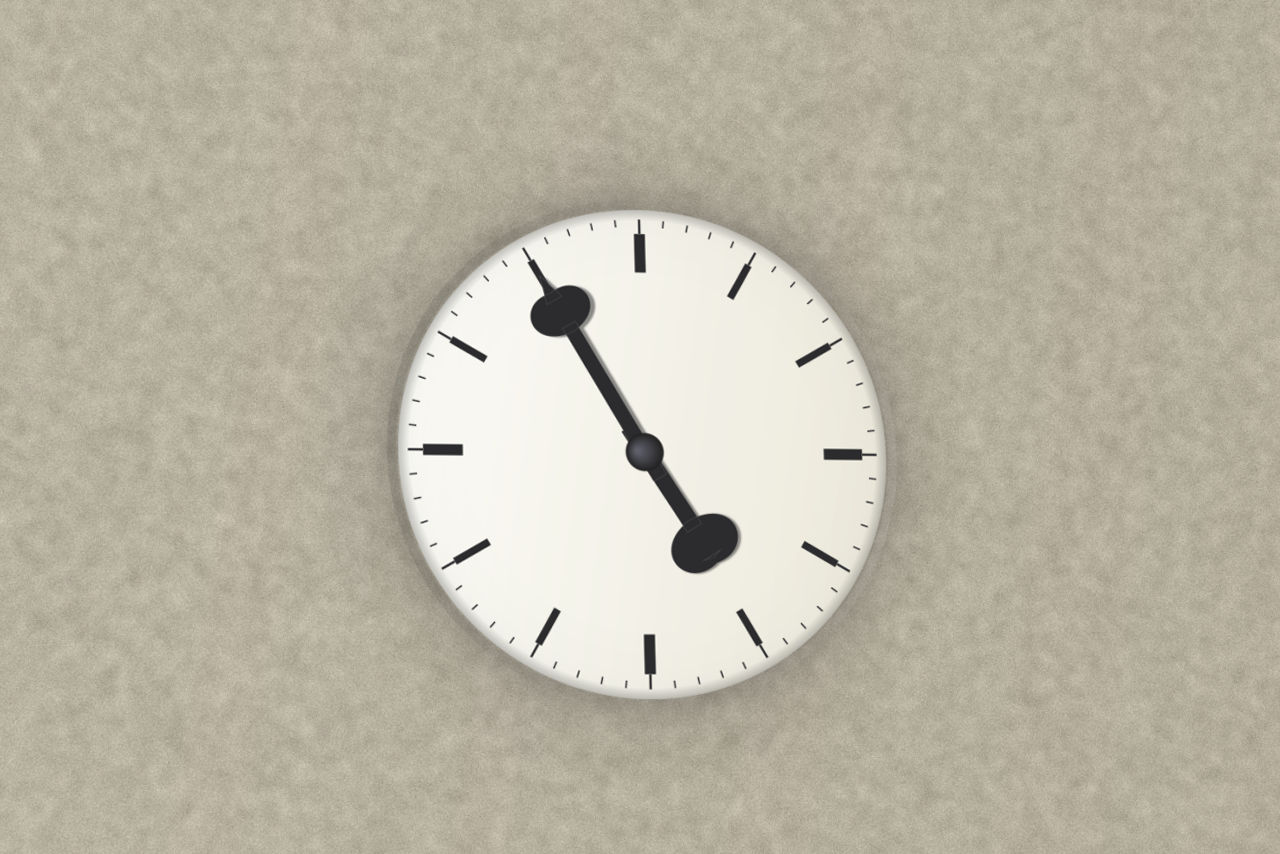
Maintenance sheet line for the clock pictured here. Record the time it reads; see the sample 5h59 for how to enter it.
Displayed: 4h55
